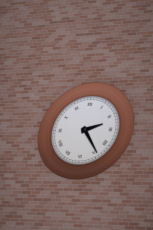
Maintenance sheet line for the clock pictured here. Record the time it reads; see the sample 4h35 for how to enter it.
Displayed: 2h24
